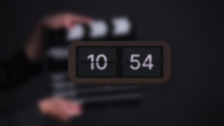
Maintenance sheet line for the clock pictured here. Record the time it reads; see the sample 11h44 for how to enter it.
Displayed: 10h54
